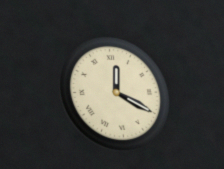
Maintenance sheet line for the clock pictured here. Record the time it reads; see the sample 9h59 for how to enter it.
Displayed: 12h20
